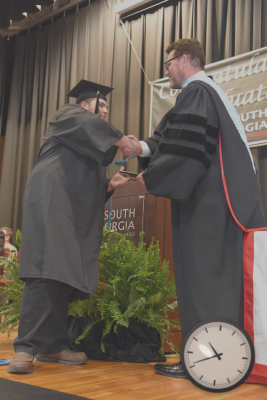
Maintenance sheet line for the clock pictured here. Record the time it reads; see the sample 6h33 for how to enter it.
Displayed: 10h41
